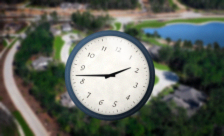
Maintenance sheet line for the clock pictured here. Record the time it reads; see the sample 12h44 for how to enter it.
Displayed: 1h42
